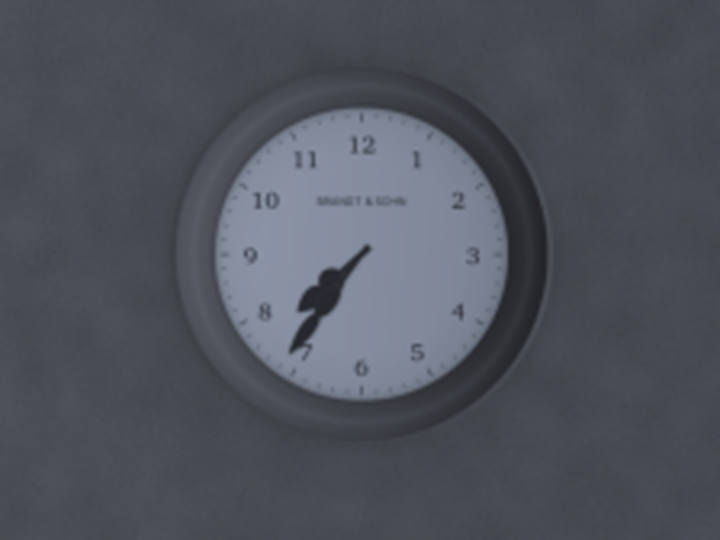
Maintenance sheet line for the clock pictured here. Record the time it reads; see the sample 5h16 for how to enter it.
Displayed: 7h36
